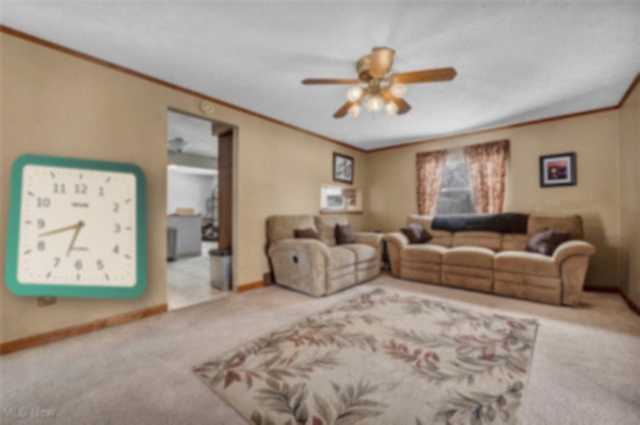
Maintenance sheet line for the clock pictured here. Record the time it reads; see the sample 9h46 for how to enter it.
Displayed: 6h42
